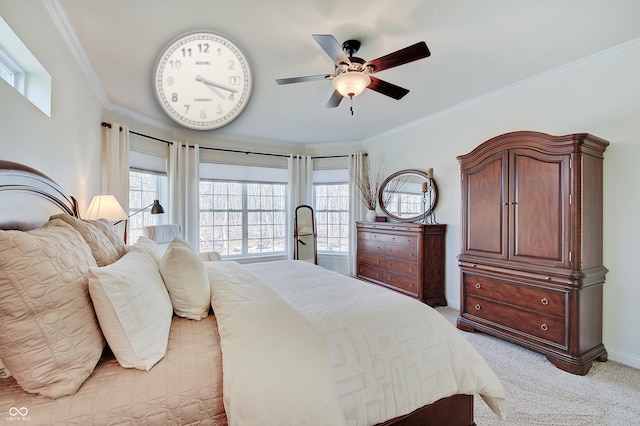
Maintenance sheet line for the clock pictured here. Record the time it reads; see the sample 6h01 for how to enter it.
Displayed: 4h18
